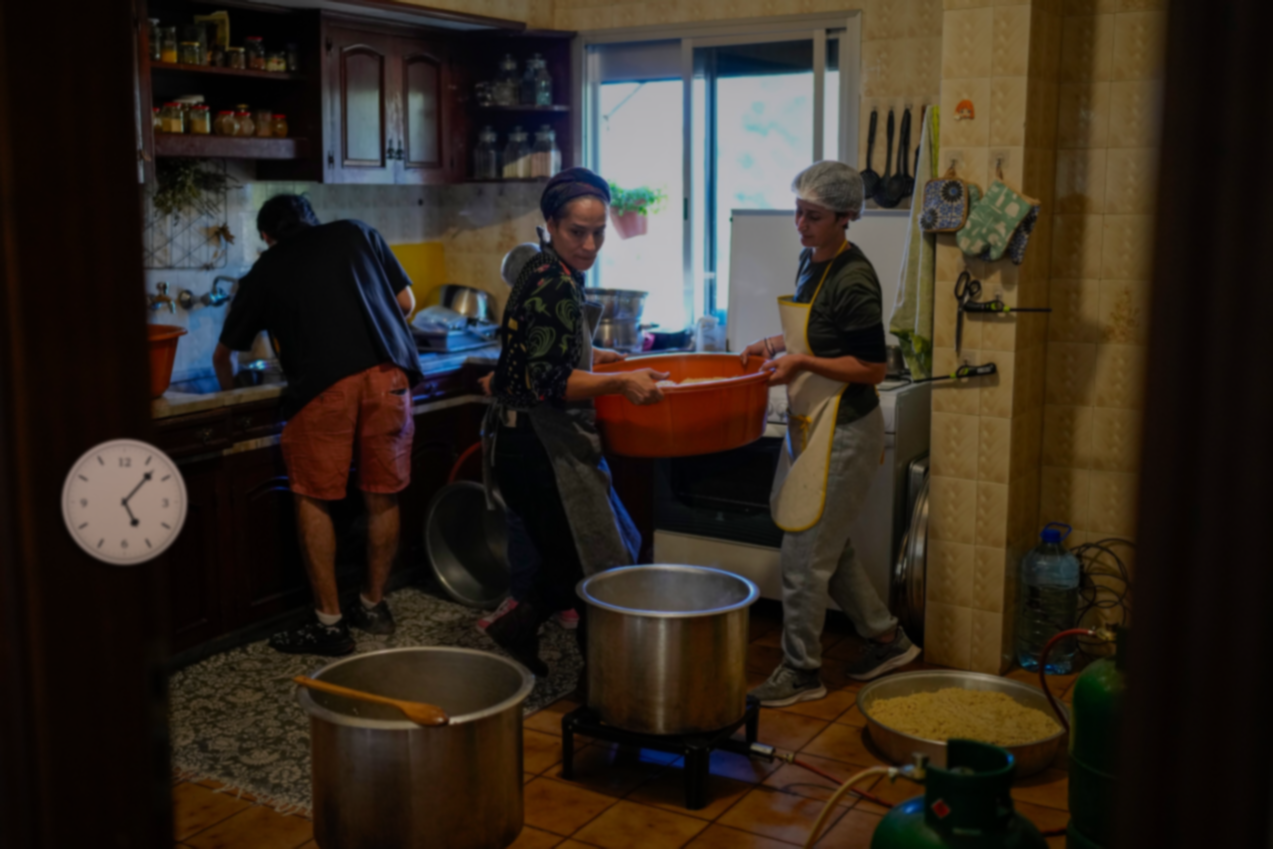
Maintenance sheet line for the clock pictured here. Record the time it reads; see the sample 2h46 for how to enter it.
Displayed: 5h07
